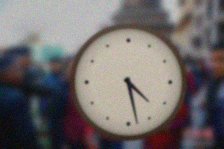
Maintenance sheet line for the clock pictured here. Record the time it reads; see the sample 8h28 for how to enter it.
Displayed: 4h28
